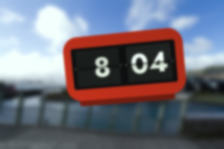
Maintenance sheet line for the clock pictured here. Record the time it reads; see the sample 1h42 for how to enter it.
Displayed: 8h04
